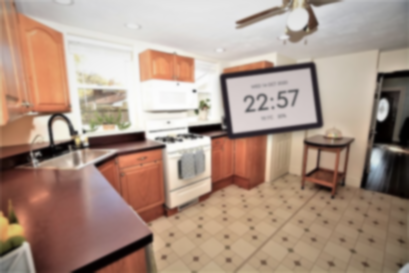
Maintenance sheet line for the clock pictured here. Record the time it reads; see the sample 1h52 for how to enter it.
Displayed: 22h57
